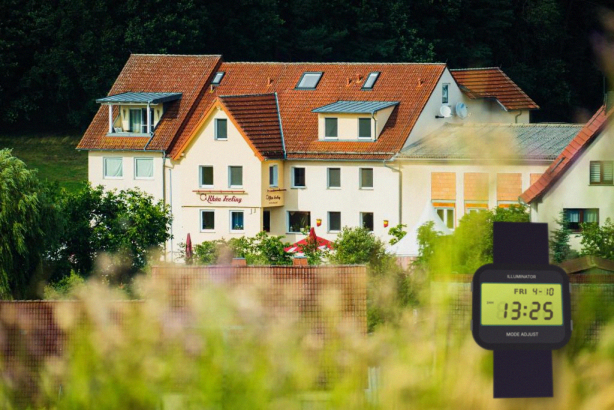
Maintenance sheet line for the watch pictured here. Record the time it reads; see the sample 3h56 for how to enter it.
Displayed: 13h25
